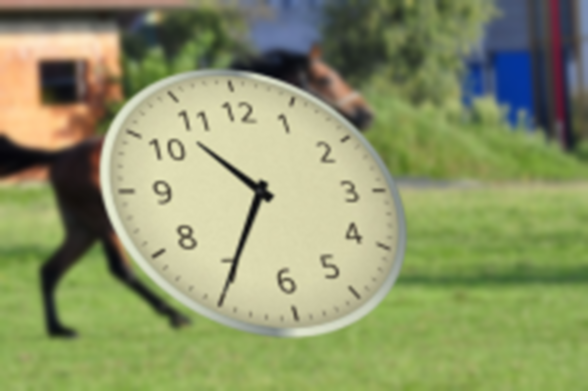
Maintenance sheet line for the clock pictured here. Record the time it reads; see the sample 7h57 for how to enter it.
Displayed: 10h35
